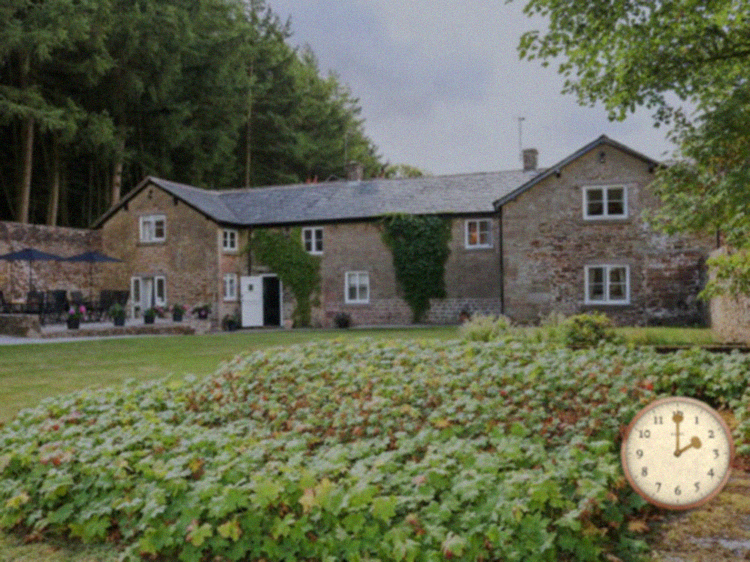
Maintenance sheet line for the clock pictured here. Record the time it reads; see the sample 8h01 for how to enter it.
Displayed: 2h00
